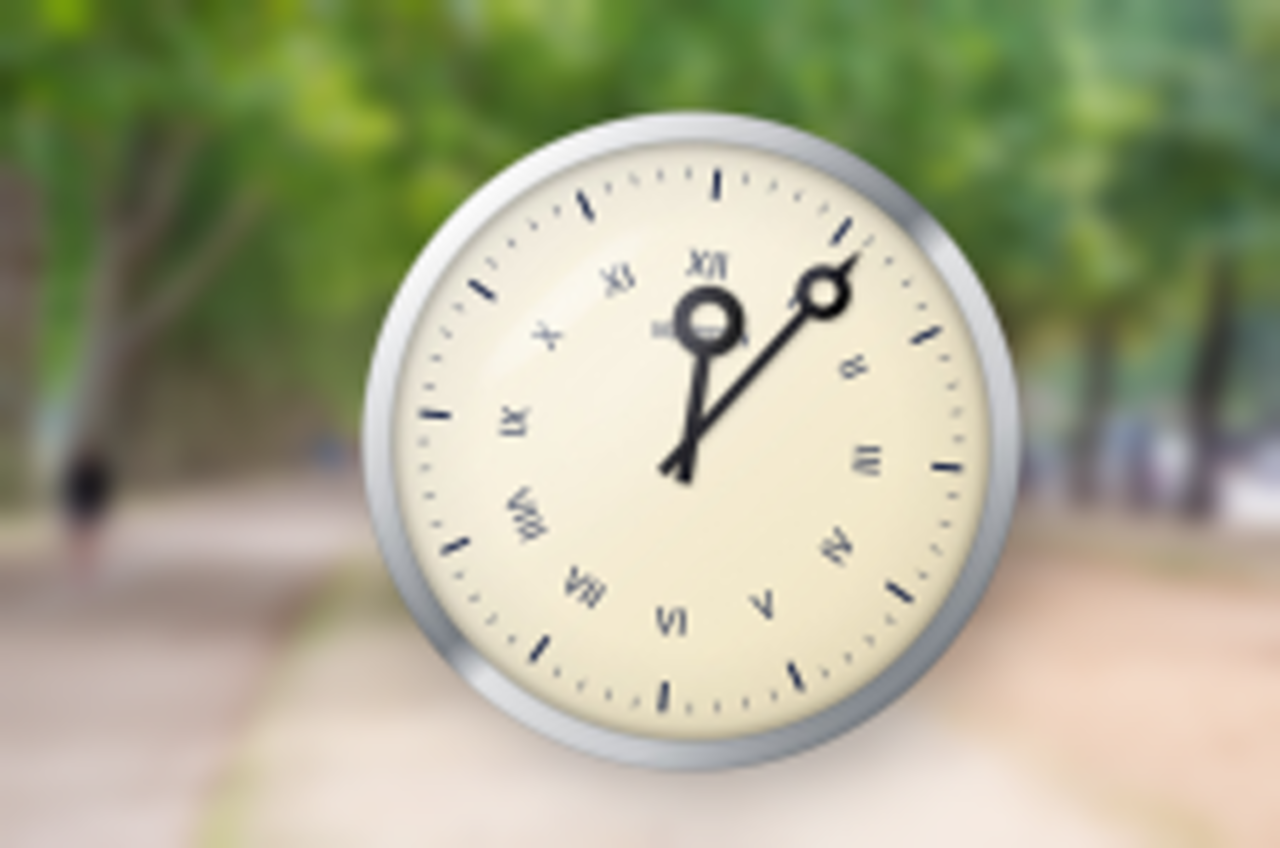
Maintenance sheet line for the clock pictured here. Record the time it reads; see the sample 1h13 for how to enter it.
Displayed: 12h06
